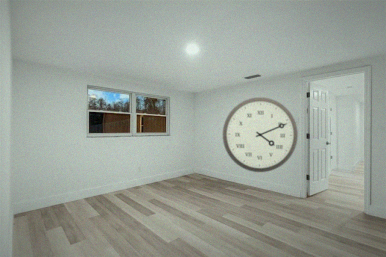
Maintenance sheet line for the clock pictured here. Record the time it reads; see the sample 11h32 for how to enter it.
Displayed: 4h11
